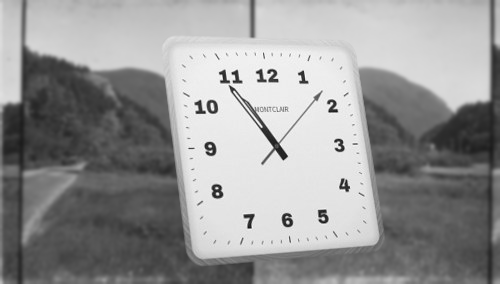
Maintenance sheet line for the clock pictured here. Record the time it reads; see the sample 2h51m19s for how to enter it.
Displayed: 10h54m08s
